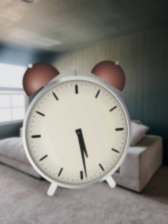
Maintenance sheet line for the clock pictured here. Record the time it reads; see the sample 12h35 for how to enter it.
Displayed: 5h29
